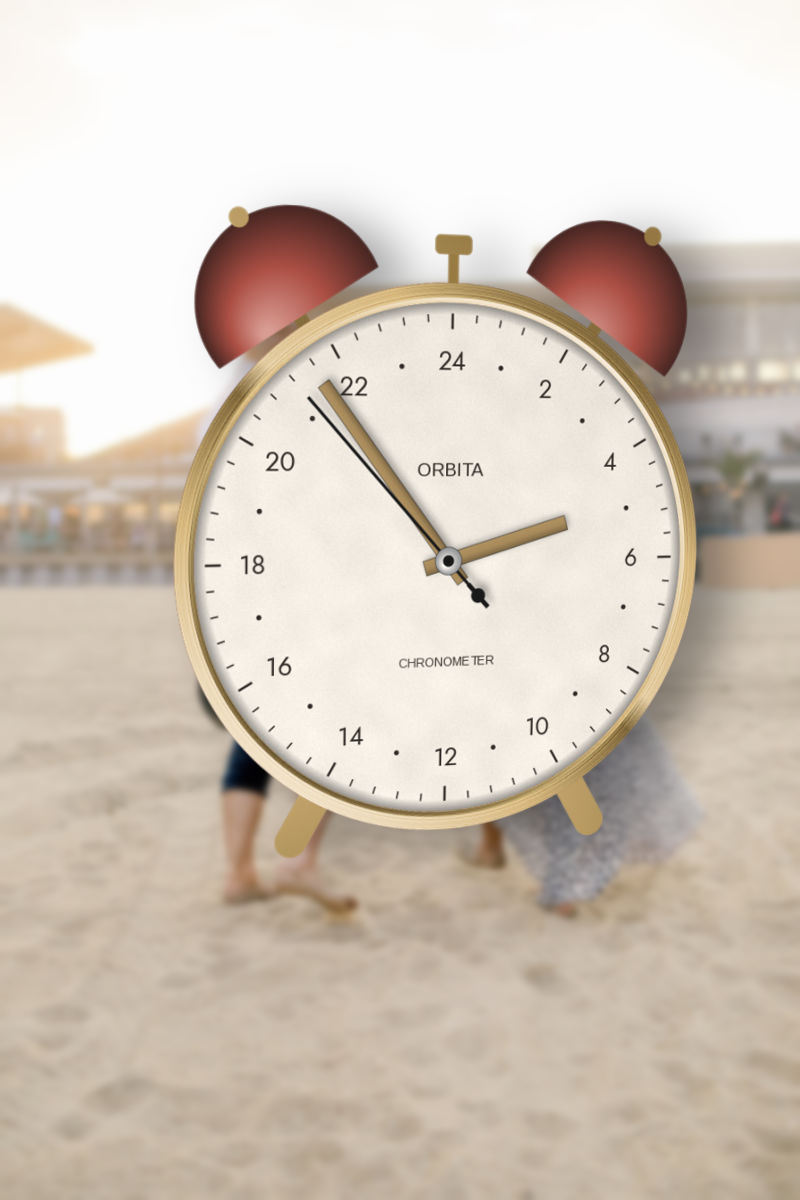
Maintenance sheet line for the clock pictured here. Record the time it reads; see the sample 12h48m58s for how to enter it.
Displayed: 4h53m53s
